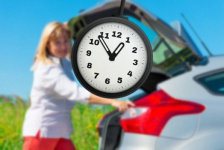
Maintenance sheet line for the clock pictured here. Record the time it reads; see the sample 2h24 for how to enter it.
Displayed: 12h53
